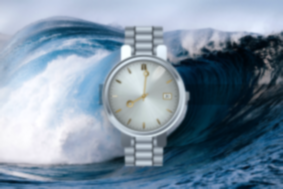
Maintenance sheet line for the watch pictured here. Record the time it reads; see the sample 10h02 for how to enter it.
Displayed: 8h01
